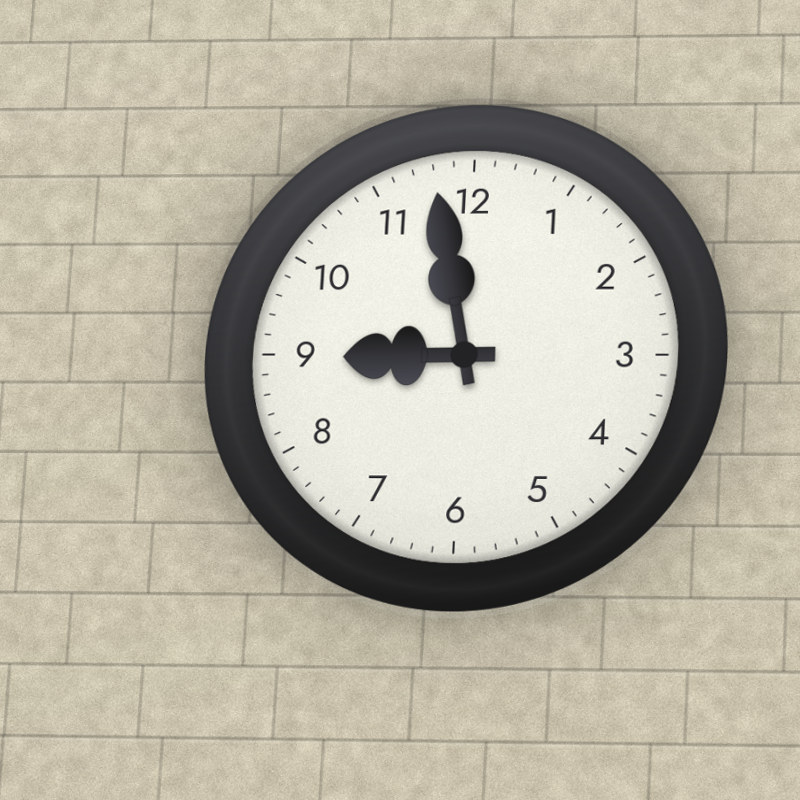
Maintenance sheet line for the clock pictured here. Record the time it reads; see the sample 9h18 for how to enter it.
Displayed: 8h58
